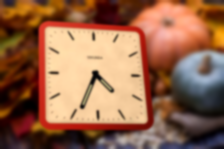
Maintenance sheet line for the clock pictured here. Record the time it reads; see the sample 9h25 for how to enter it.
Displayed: 4h34
